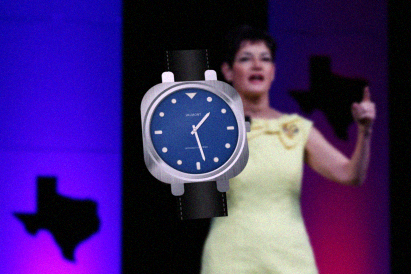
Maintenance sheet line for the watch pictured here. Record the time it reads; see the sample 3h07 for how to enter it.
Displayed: 1h28
